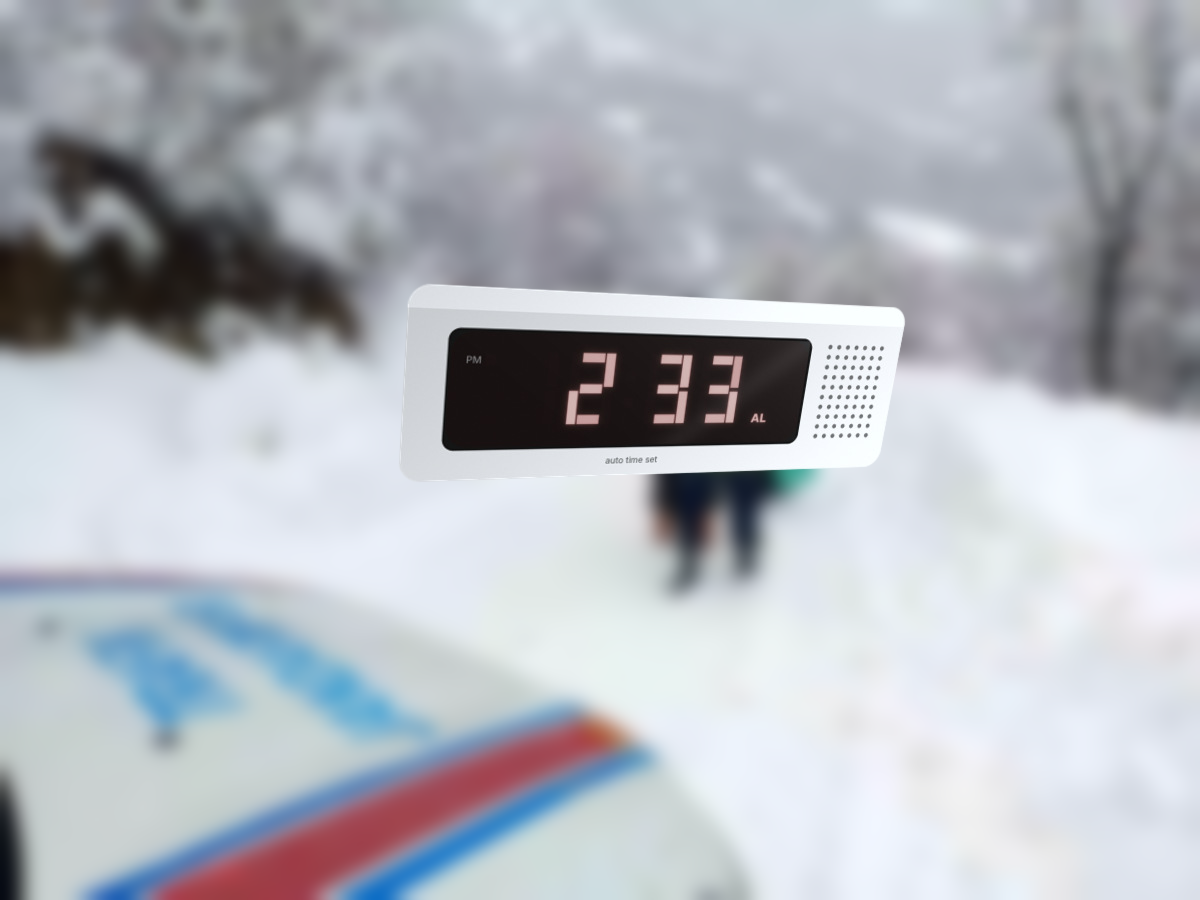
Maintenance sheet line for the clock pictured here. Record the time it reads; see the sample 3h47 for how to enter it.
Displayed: 2h33
